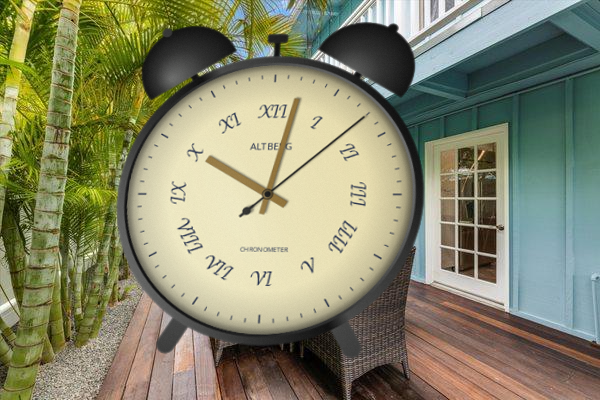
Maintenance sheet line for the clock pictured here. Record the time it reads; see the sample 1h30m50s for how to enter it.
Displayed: 10h02m08s
